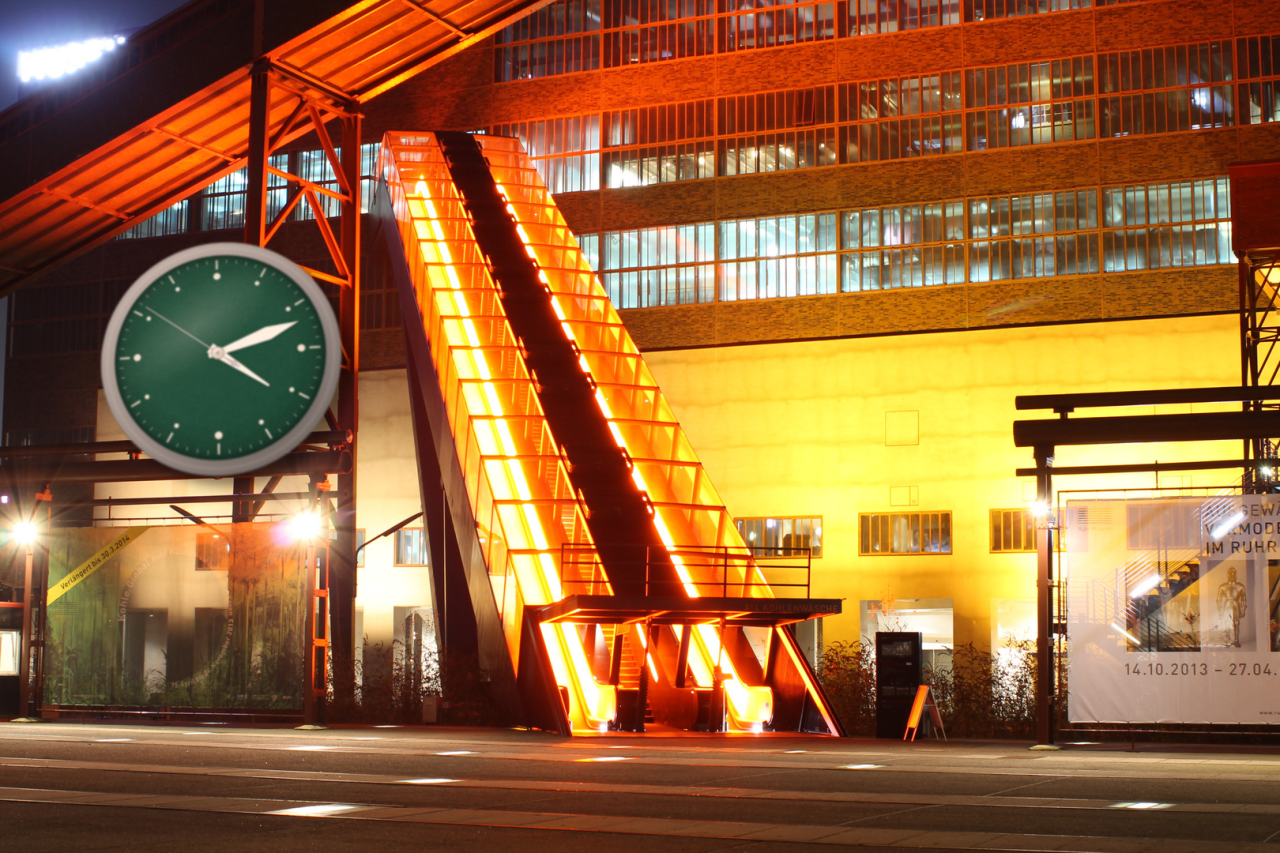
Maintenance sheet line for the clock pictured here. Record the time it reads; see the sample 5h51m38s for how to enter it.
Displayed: 4h11m51s
